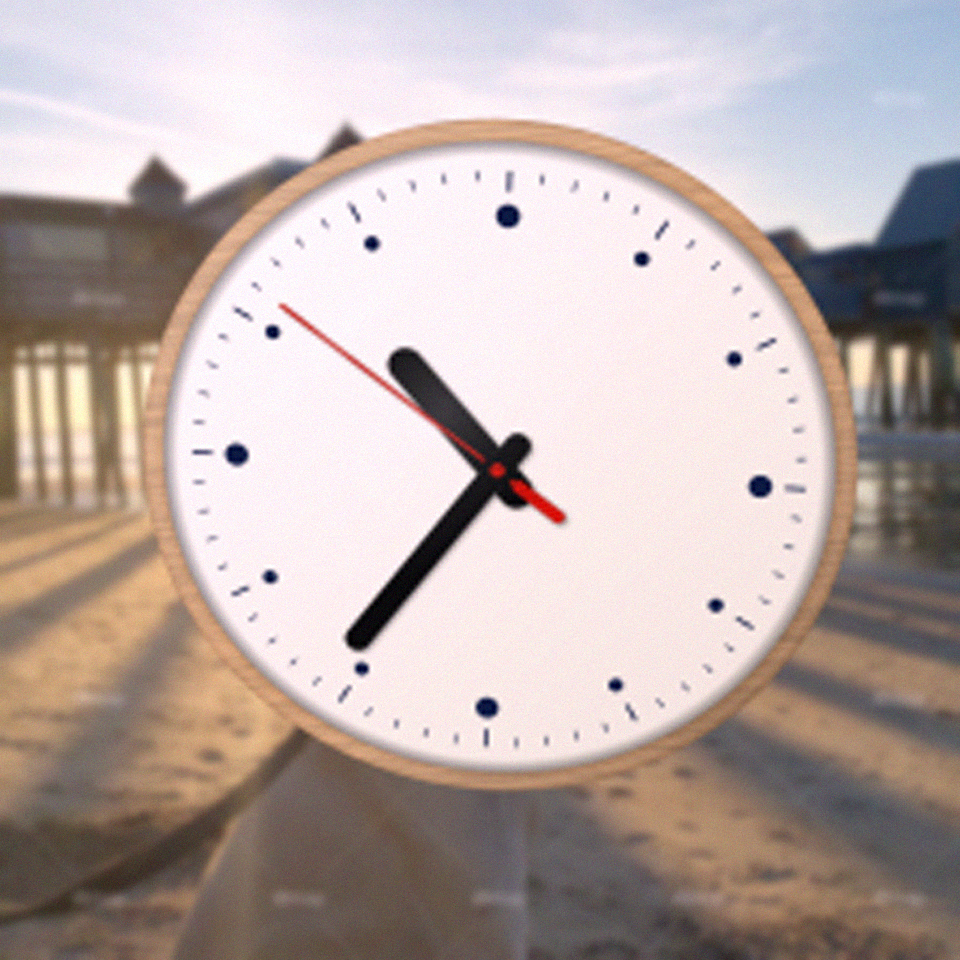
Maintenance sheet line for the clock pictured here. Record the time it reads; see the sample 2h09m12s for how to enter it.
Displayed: 10h35m51s
